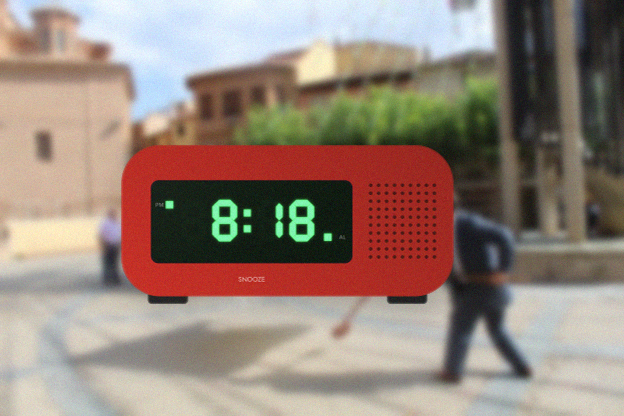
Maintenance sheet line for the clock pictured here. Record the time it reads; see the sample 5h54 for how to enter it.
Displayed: 8h18
